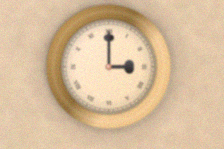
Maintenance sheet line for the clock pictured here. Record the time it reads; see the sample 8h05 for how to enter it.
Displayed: 3h00
